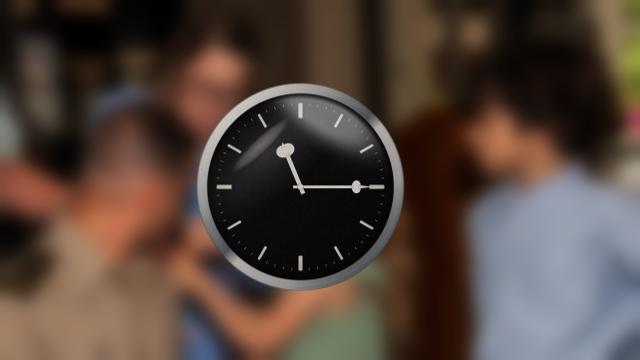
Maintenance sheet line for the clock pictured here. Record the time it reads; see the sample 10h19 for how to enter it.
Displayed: 11h15
